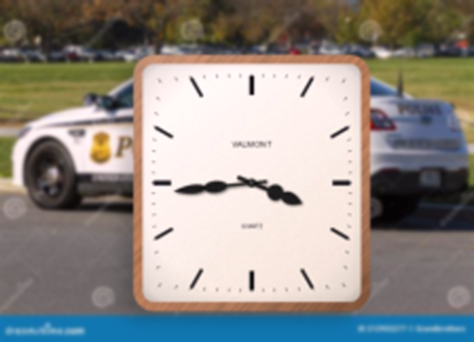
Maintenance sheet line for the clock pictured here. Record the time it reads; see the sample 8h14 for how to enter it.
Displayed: 3h44
